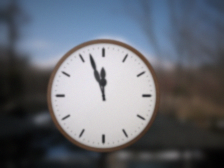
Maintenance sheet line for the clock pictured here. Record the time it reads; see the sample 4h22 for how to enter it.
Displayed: 11h57
